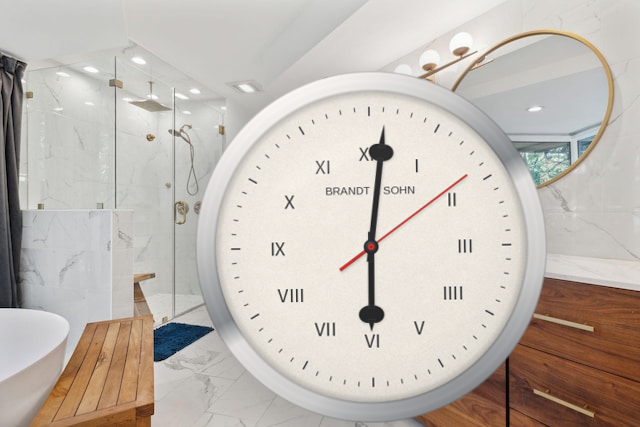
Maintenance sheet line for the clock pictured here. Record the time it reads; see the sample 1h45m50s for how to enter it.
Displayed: 6h01m09s
